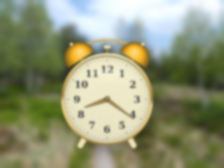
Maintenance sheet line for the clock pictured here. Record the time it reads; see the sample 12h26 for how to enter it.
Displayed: 8h21
